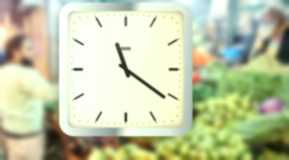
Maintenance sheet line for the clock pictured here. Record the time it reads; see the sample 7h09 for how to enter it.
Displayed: 11h21
